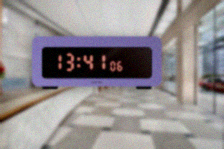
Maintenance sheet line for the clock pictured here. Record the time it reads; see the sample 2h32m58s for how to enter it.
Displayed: 13h41m06s
